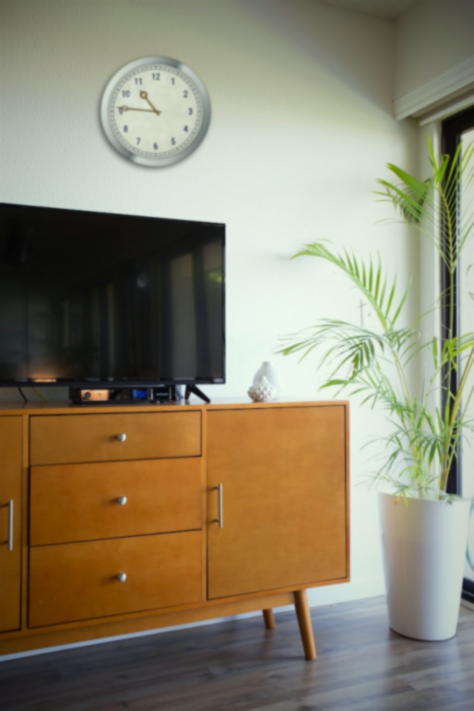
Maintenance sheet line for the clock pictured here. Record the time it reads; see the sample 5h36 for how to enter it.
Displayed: 10h46
